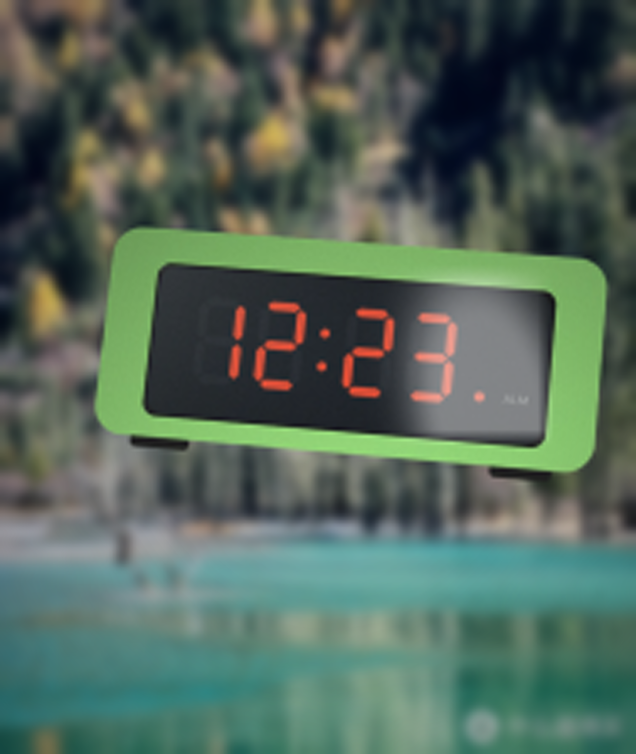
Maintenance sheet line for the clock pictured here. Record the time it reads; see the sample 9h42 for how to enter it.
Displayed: 12h23
